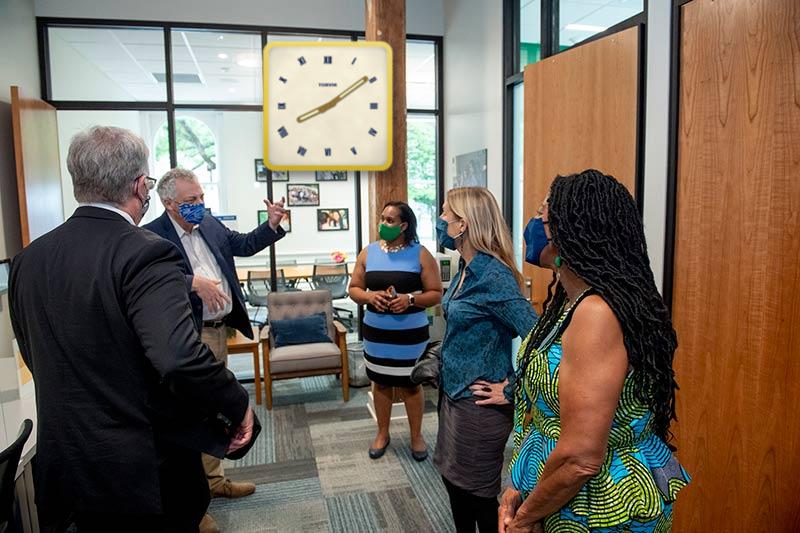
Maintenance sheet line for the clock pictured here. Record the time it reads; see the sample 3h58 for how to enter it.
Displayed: 8h09
